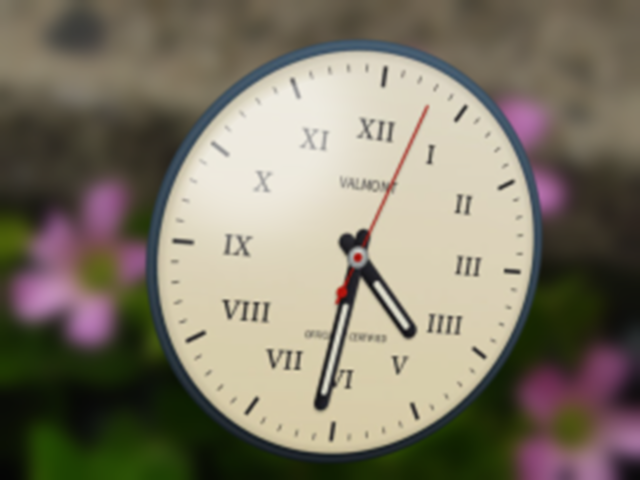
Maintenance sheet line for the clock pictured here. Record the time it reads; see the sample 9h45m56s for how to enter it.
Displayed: 4h31m03s
